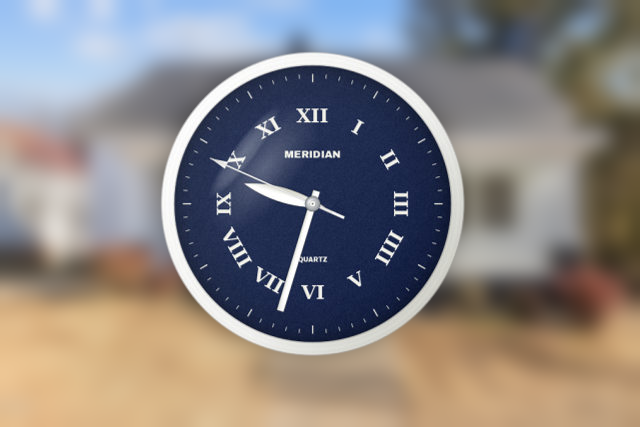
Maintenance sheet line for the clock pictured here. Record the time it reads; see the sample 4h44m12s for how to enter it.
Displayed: 9h32m49s
